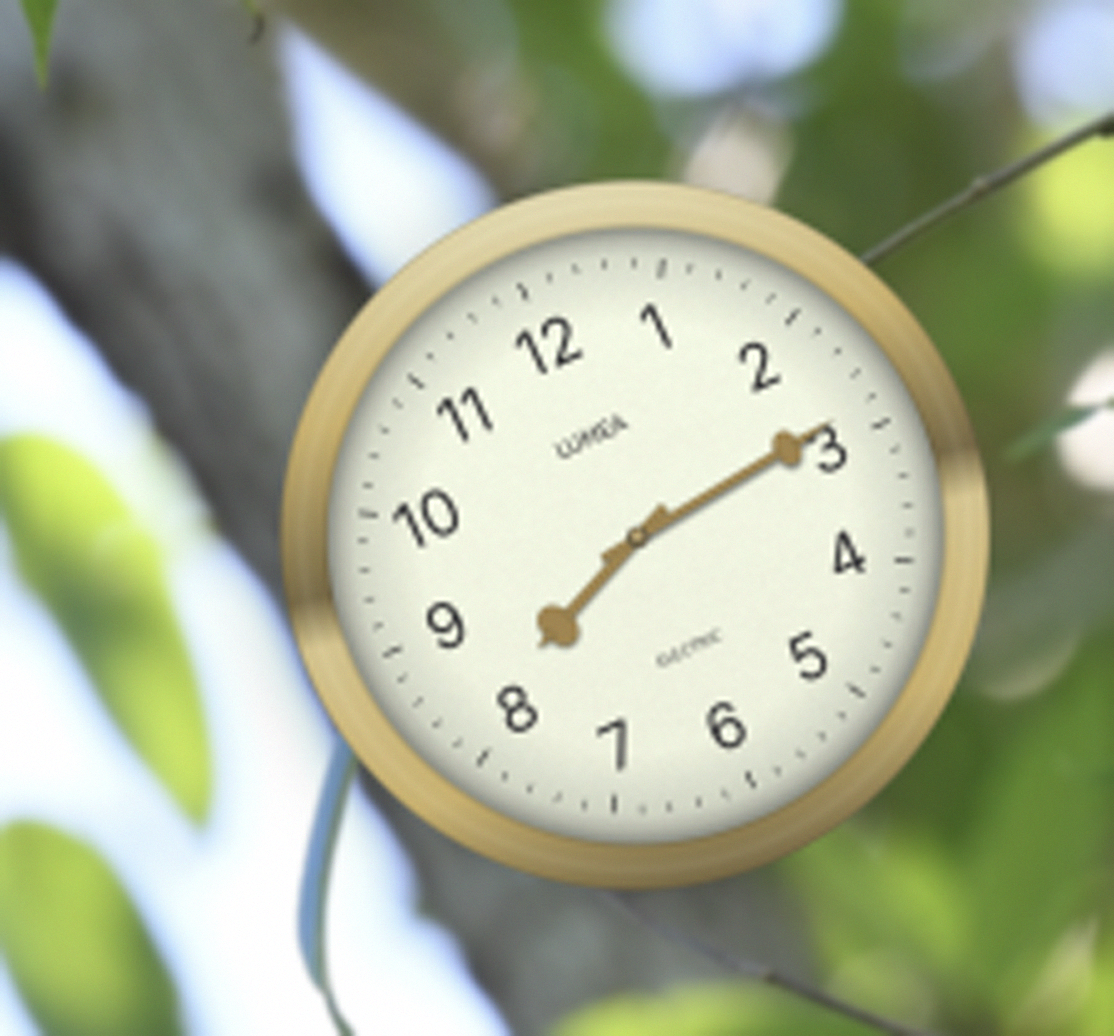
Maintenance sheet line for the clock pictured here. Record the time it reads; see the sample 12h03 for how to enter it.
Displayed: 8h14
